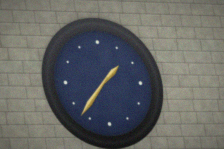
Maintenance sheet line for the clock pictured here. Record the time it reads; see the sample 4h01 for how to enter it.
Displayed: 1h37
